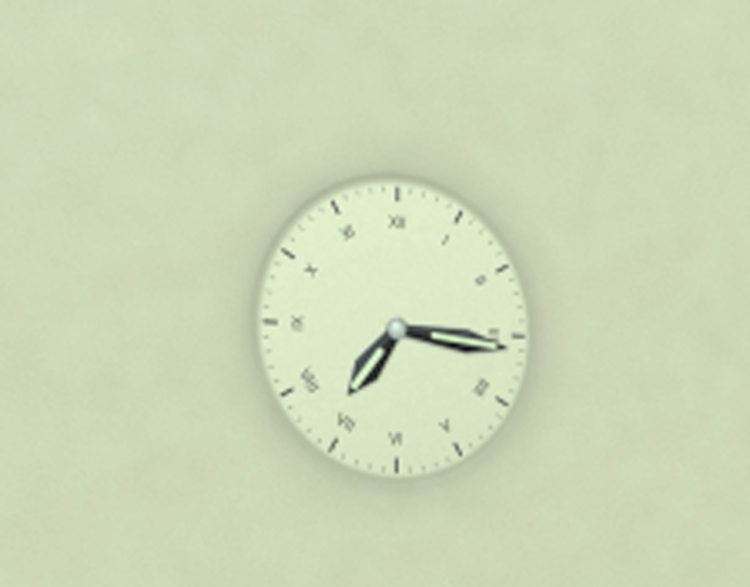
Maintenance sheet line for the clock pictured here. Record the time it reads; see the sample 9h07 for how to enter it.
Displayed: 7h16
